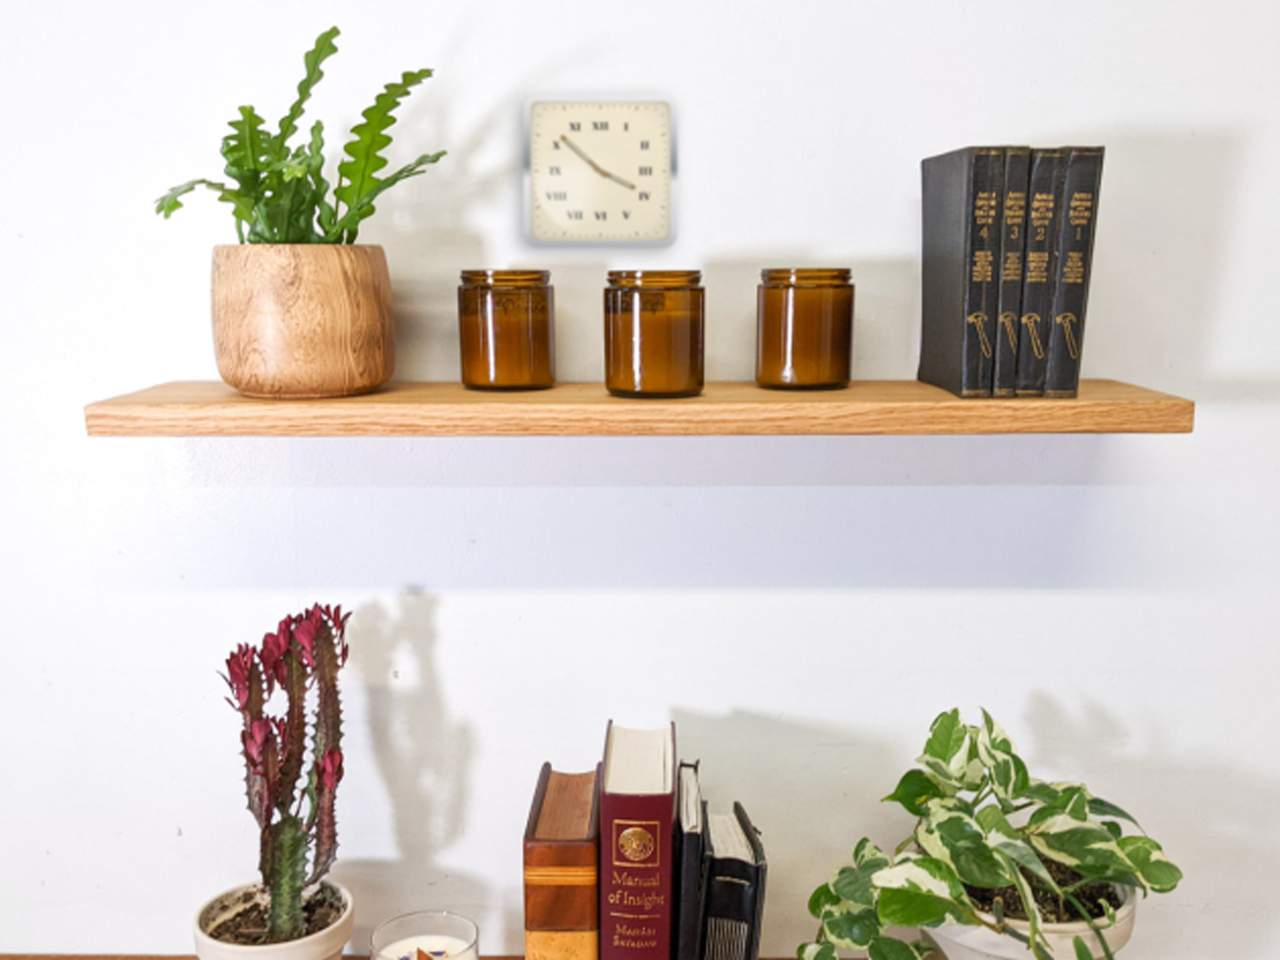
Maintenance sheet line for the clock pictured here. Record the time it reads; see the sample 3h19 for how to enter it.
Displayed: 3h52
